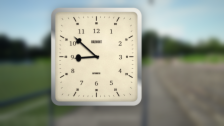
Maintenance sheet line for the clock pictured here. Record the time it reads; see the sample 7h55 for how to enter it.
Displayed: 8h52
